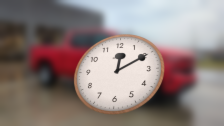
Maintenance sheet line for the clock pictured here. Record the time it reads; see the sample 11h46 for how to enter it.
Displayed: 12h10
